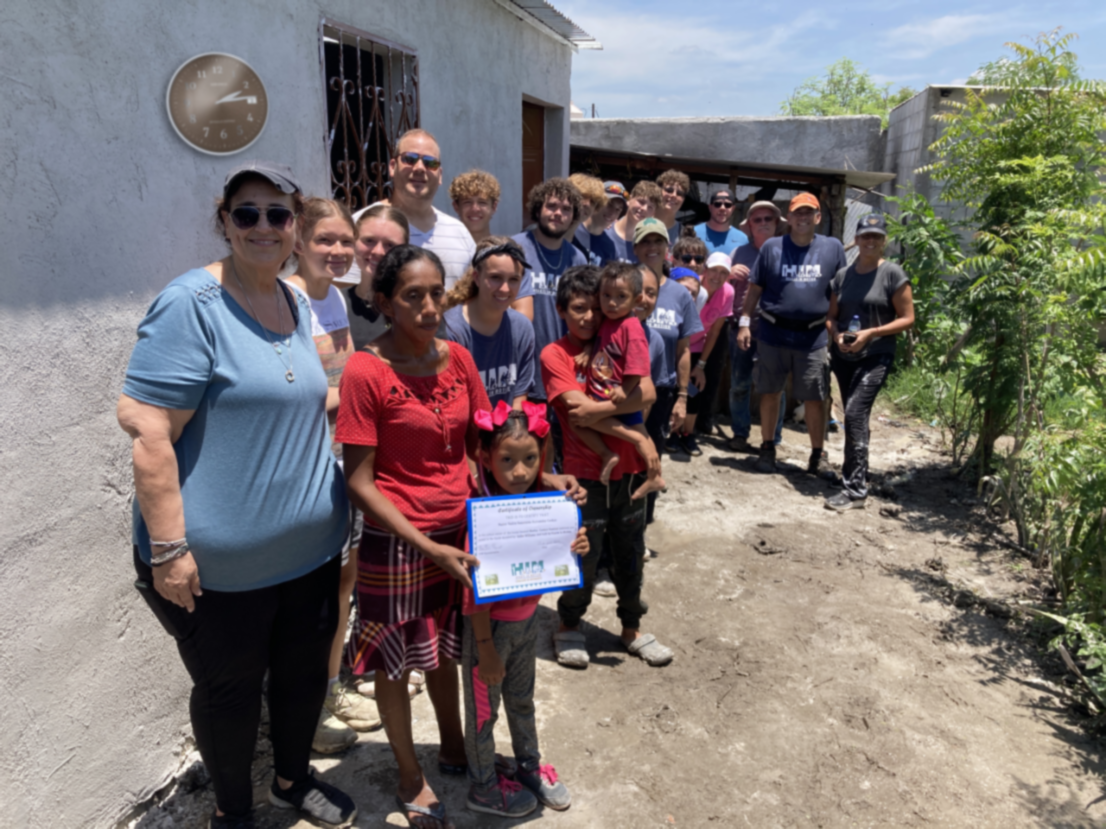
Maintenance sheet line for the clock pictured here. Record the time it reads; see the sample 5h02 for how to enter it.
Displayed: 2h14
